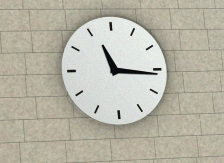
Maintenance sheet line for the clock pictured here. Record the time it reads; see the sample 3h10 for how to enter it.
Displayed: 11h16
